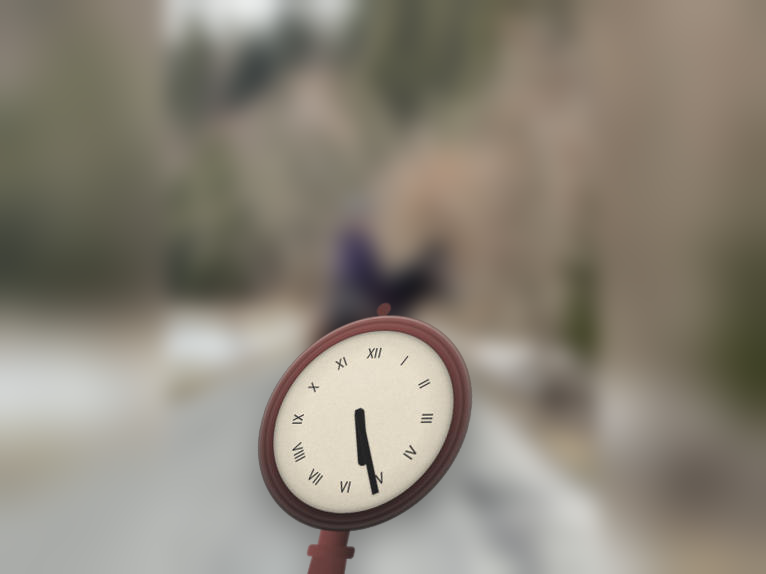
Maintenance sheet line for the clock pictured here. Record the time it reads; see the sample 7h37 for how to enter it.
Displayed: 5h26
